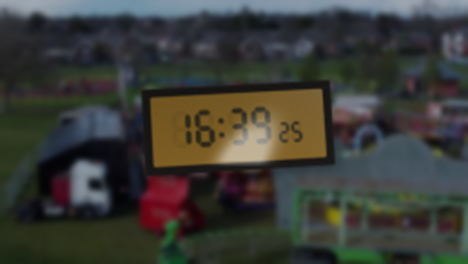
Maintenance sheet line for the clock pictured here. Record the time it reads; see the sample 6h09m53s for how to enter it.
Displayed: 16h39m25s
